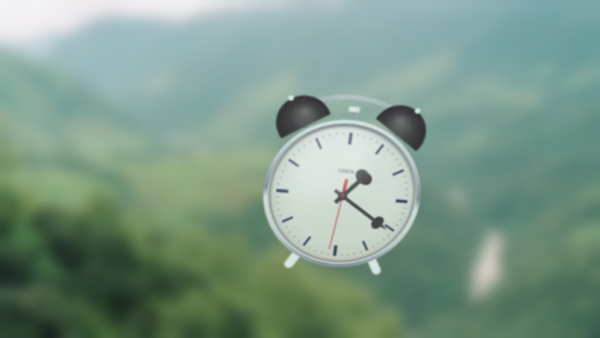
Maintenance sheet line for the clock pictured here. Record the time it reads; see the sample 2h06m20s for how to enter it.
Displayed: 1h20m31s
